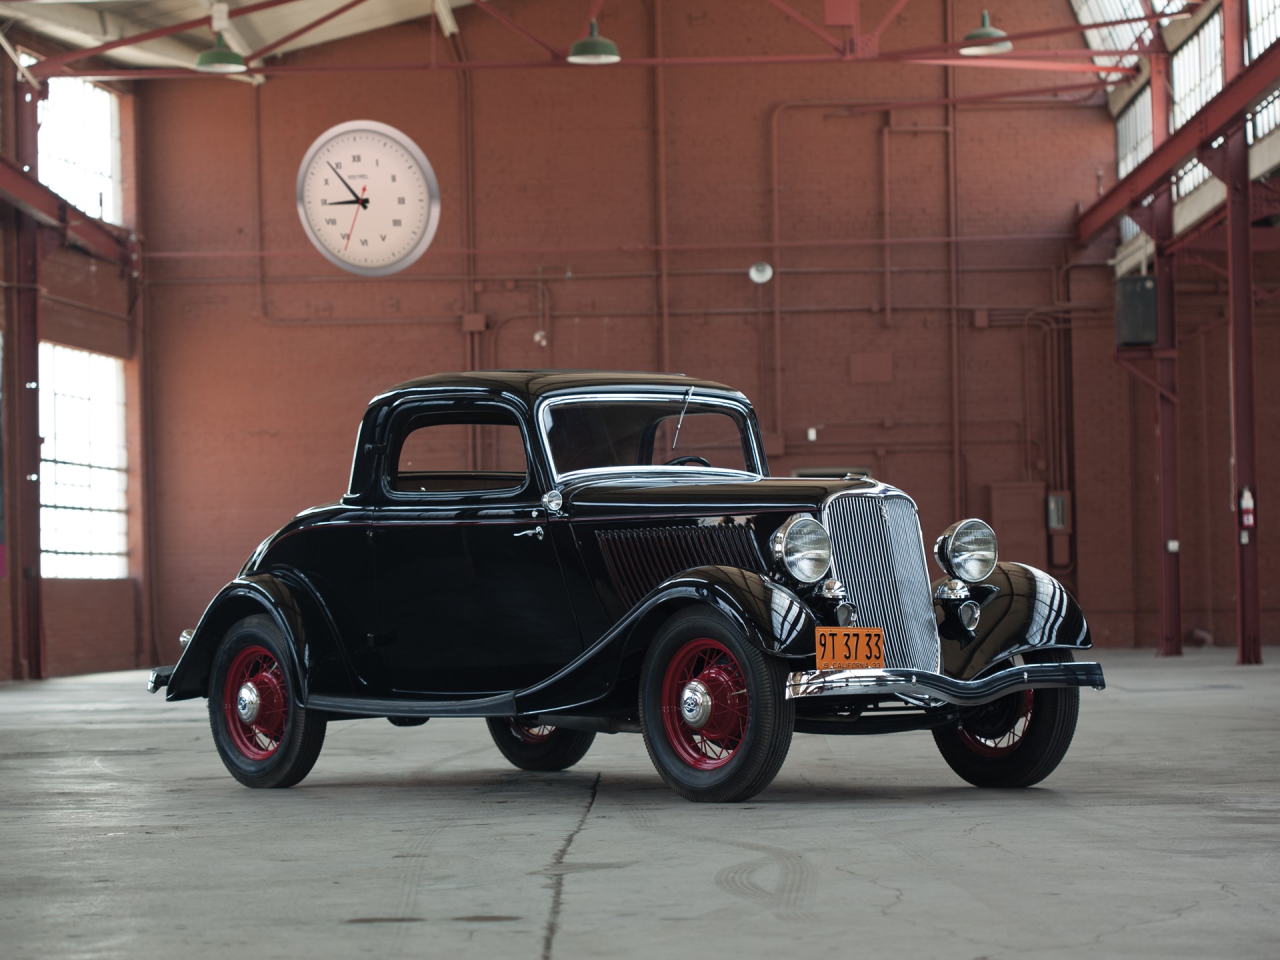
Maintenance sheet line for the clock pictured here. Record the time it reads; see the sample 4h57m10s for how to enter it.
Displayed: 8h53m34s
